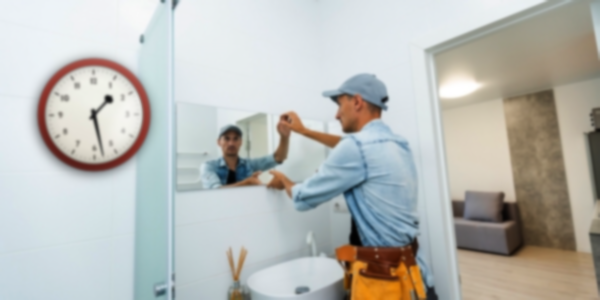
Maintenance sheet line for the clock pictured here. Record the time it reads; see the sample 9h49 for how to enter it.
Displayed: 1h28
